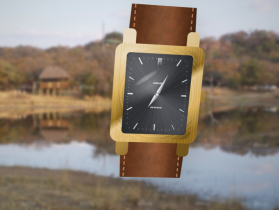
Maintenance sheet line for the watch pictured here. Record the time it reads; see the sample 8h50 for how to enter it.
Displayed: 7h04
